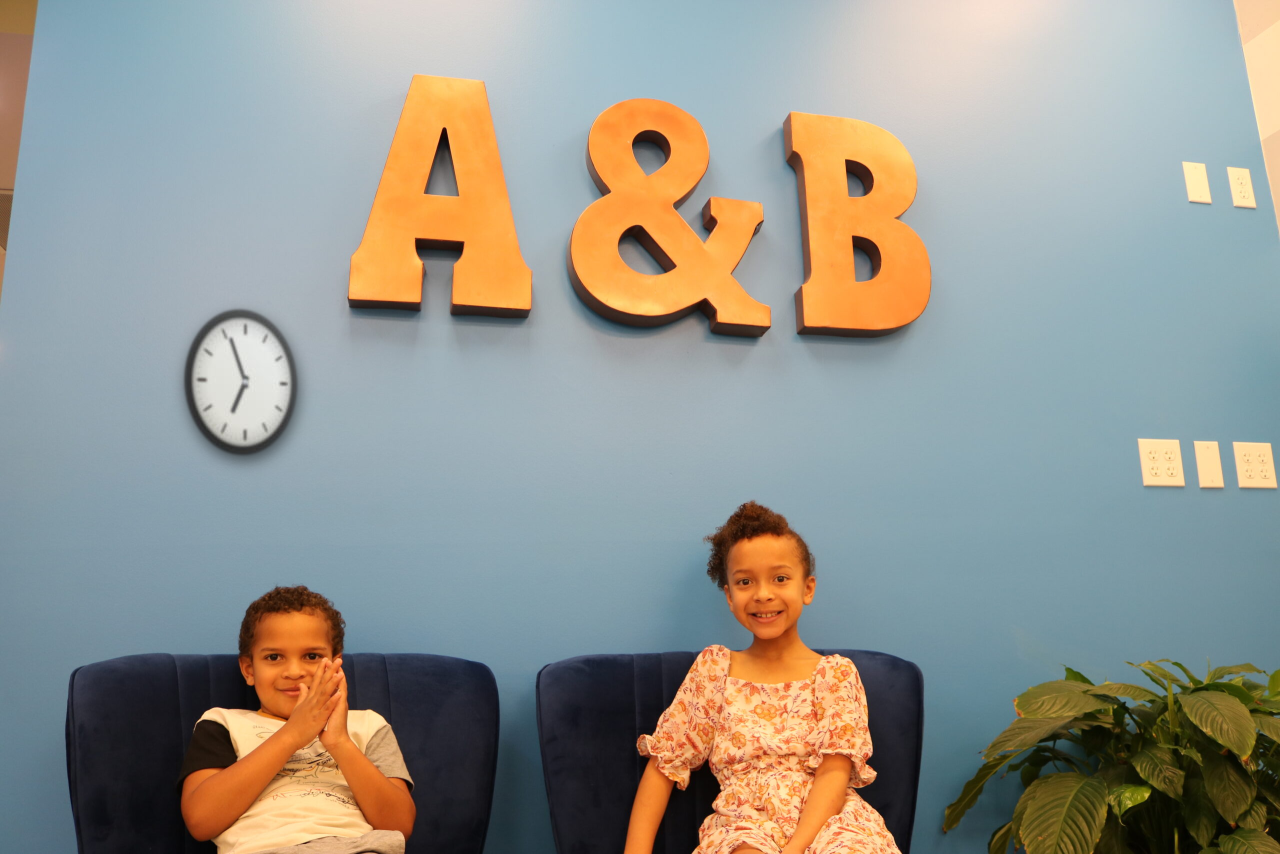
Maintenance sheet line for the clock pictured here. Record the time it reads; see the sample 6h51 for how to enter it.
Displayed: 6h56
